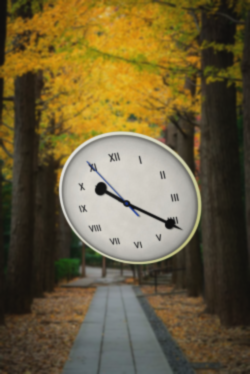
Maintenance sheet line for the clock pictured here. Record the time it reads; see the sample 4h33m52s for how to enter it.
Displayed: 10h20m55s
